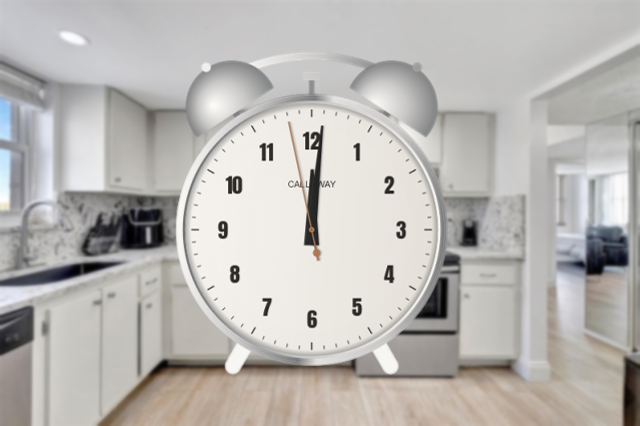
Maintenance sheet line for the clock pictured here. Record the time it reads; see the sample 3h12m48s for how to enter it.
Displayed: 12h00m58s
